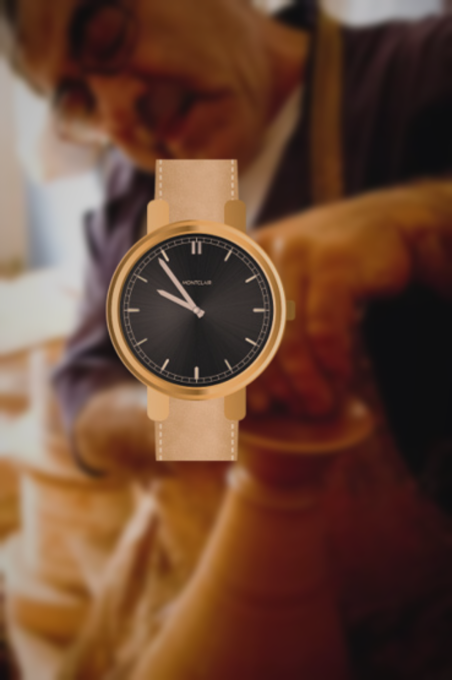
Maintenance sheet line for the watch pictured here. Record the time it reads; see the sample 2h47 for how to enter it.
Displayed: 9h54
